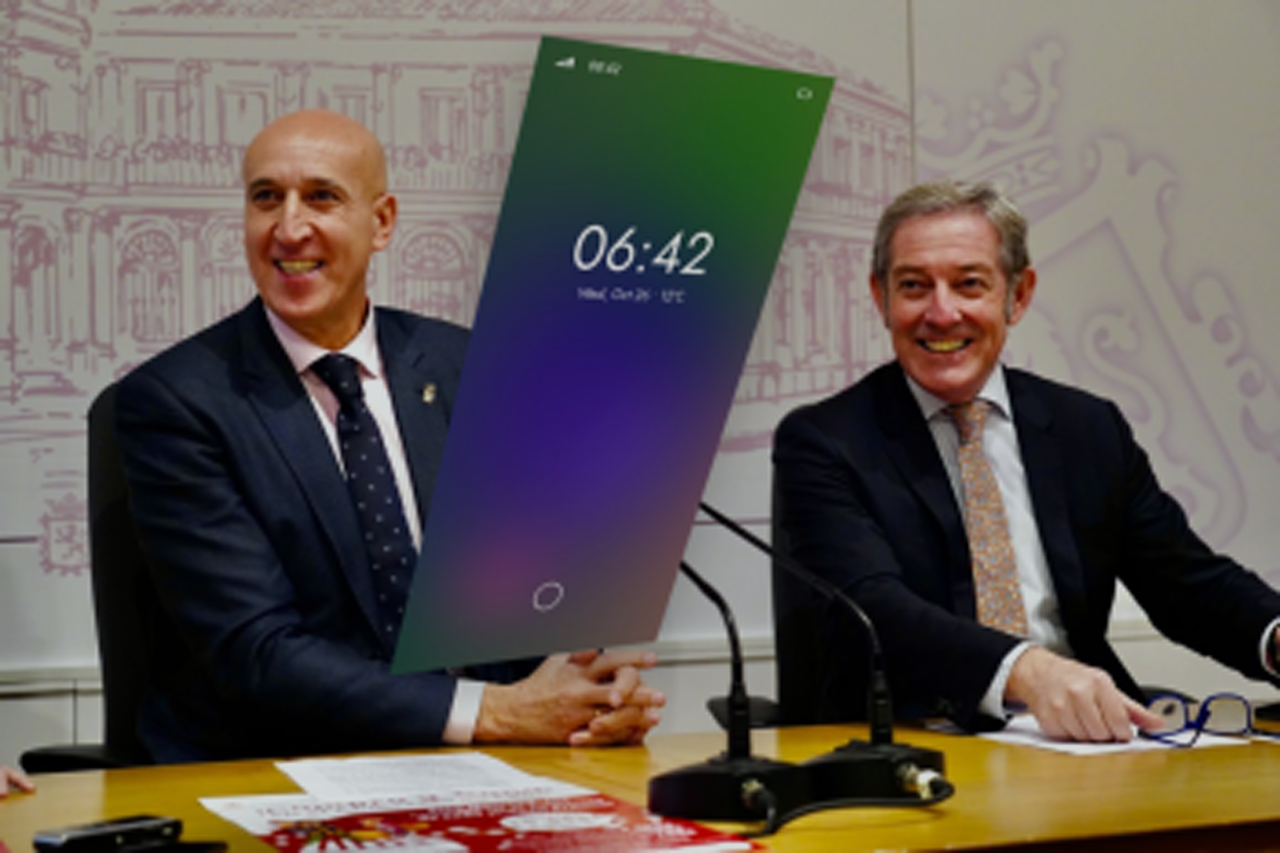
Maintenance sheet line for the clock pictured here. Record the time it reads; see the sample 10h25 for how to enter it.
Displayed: 6h42
